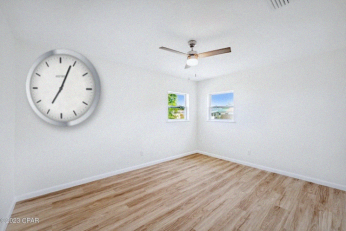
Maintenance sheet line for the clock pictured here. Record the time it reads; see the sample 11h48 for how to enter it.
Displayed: 7h04
